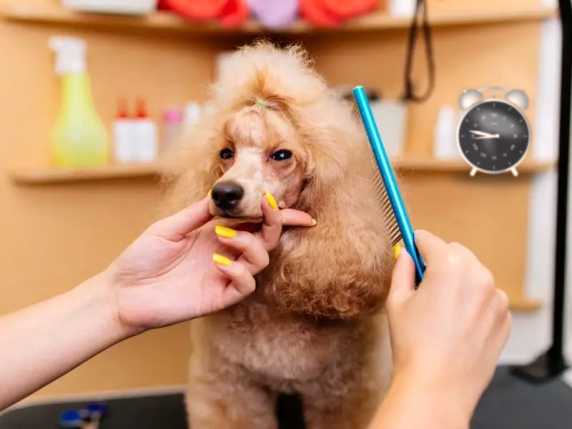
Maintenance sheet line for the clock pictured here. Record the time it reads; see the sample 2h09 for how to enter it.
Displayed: 8h47
